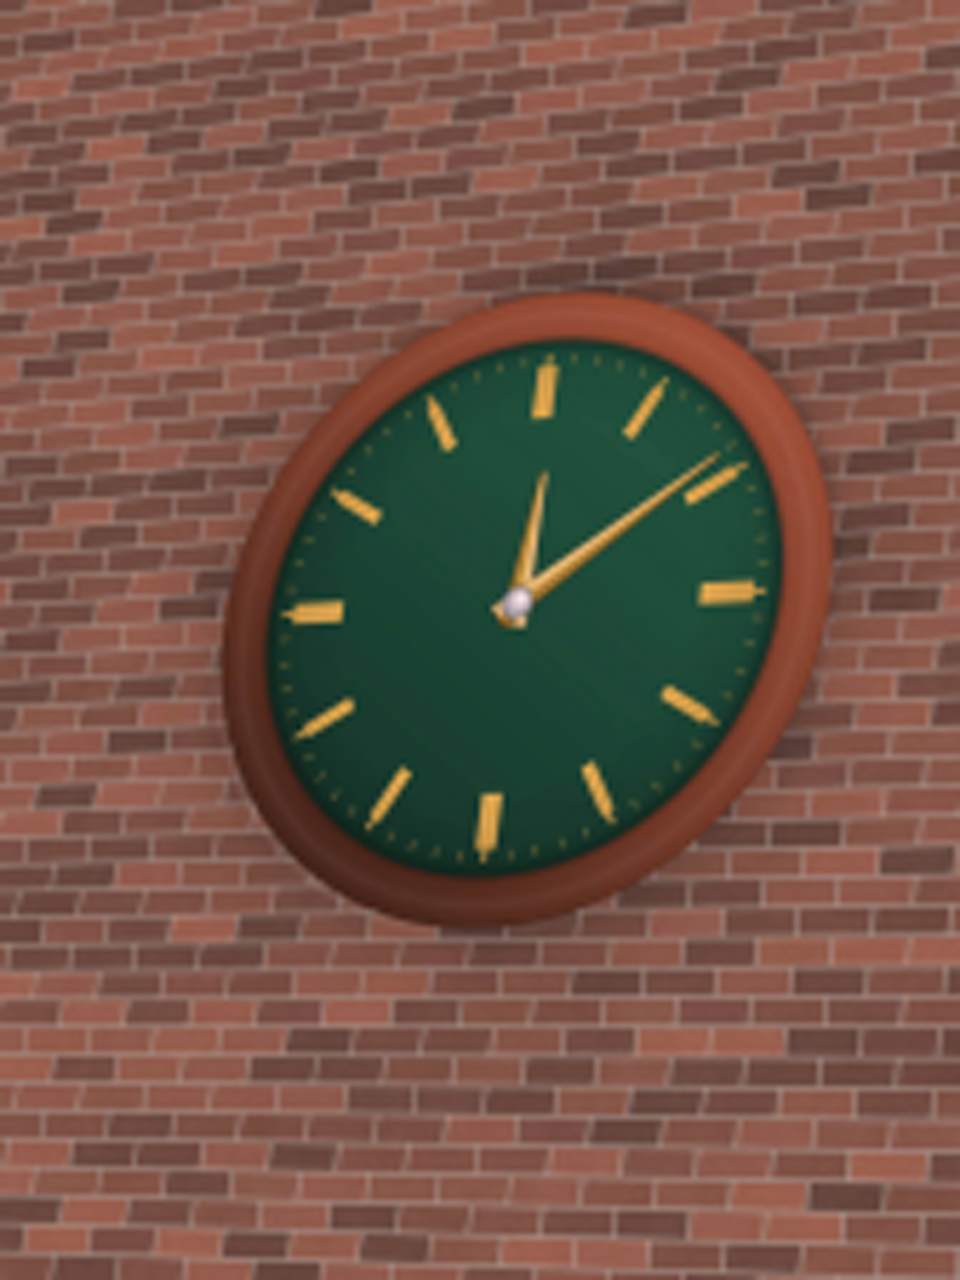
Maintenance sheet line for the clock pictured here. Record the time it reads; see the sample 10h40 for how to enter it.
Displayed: 12h09
